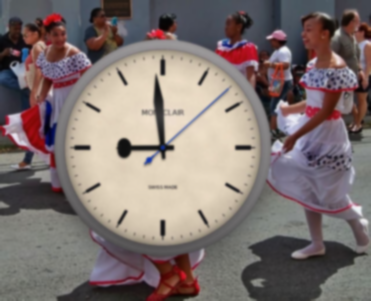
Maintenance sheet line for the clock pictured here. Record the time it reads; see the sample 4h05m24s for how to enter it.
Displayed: 8h59m08s
